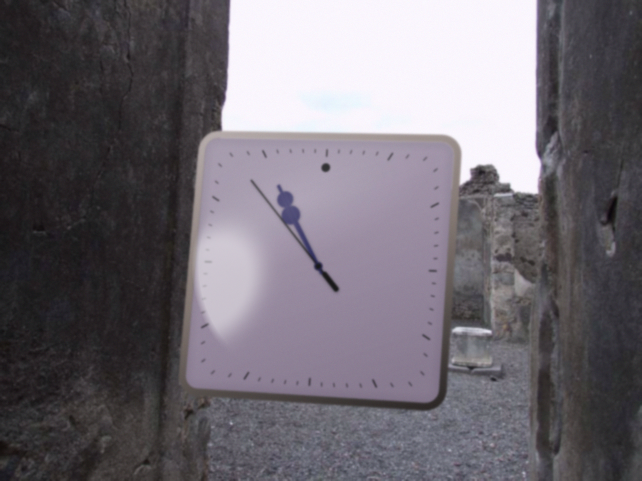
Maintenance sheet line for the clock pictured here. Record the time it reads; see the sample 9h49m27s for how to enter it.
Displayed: 10h54m53s
